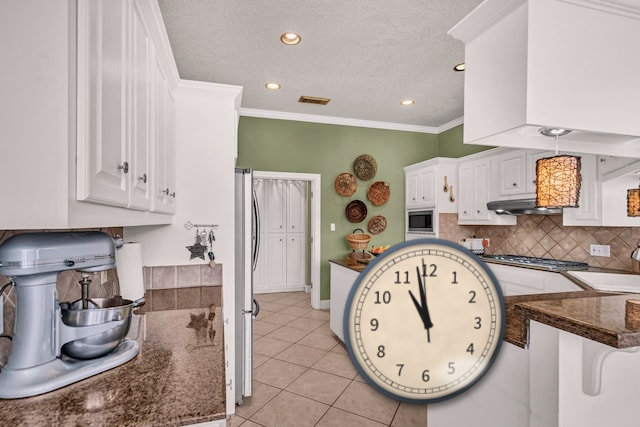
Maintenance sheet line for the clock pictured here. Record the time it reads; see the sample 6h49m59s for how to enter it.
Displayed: 10h57m59s
